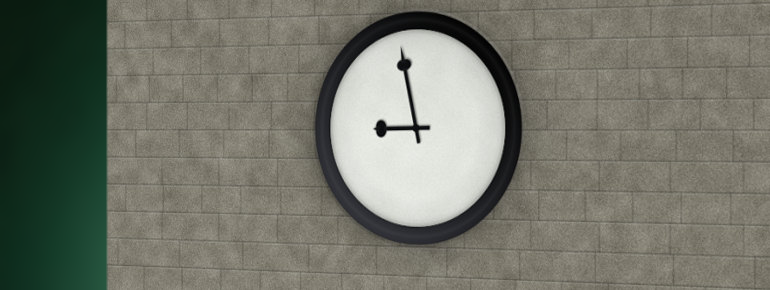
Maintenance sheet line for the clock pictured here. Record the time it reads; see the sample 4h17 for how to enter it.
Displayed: 8h58
